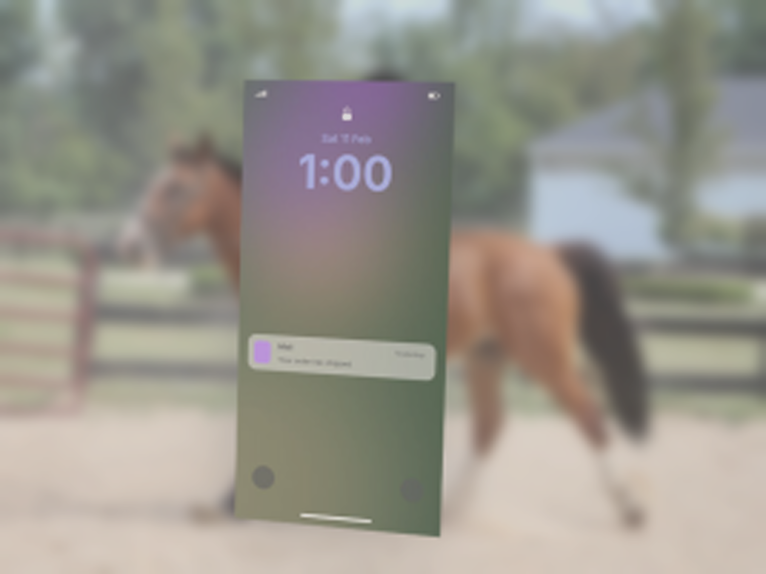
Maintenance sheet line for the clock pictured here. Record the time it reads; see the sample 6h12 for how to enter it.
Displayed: 1h00
